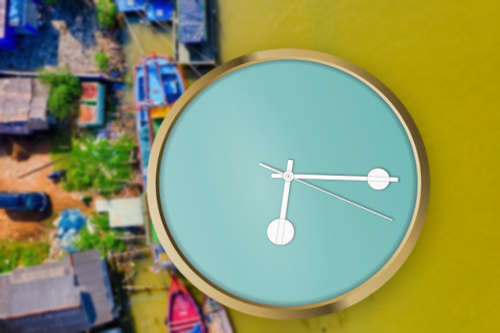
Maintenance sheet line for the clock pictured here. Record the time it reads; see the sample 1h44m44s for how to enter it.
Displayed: 6h15m19s
